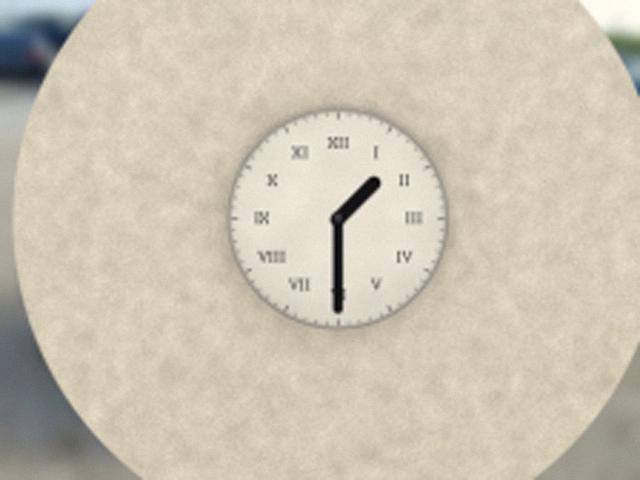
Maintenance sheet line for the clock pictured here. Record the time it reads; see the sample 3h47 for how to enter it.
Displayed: 1h30
